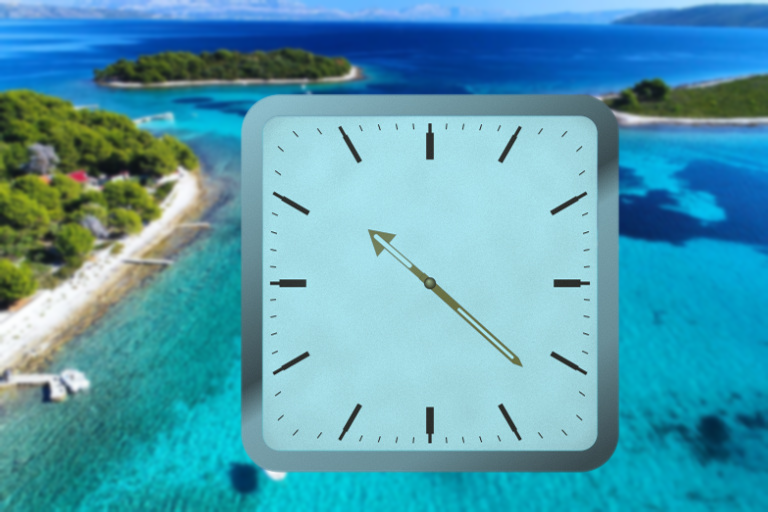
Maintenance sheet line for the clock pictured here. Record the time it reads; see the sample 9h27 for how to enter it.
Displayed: 10h22
